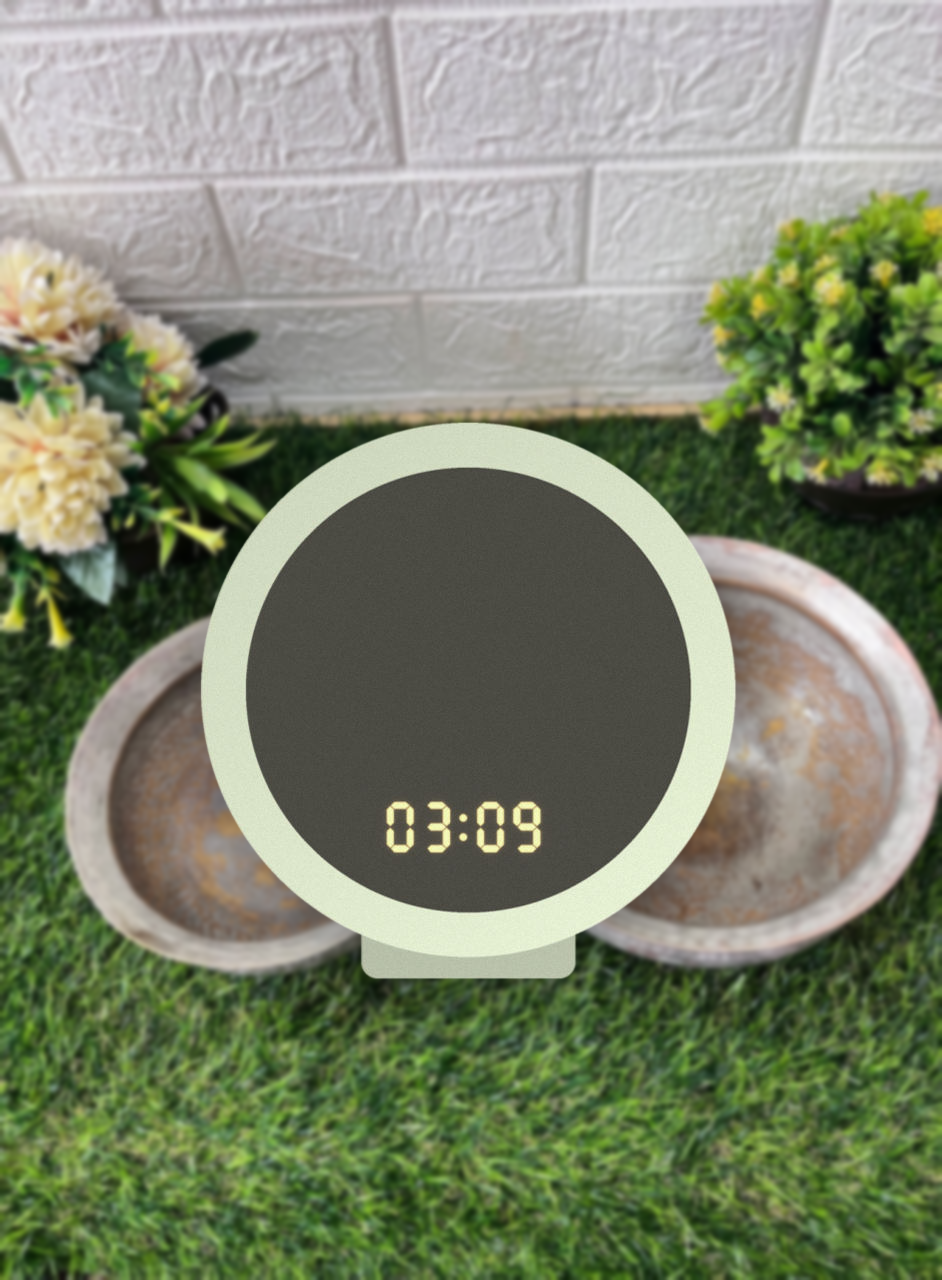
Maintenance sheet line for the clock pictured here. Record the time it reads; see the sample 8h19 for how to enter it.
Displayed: 3h09
